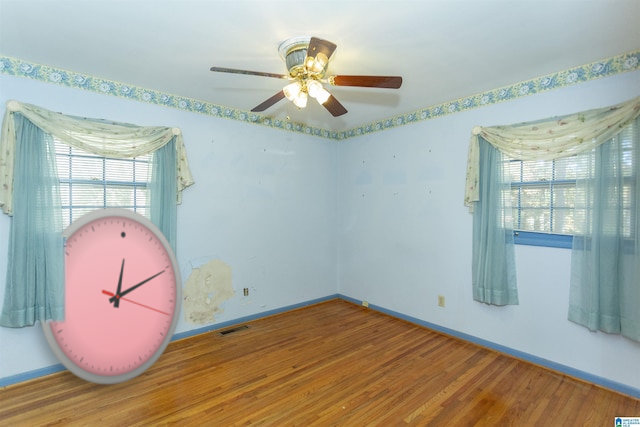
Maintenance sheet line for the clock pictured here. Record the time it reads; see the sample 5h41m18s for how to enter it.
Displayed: 12h10m17s
